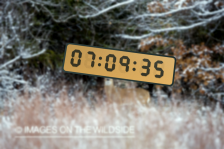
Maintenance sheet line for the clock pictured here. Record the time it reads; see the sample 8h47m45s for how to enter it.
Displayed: 7h09m35s
